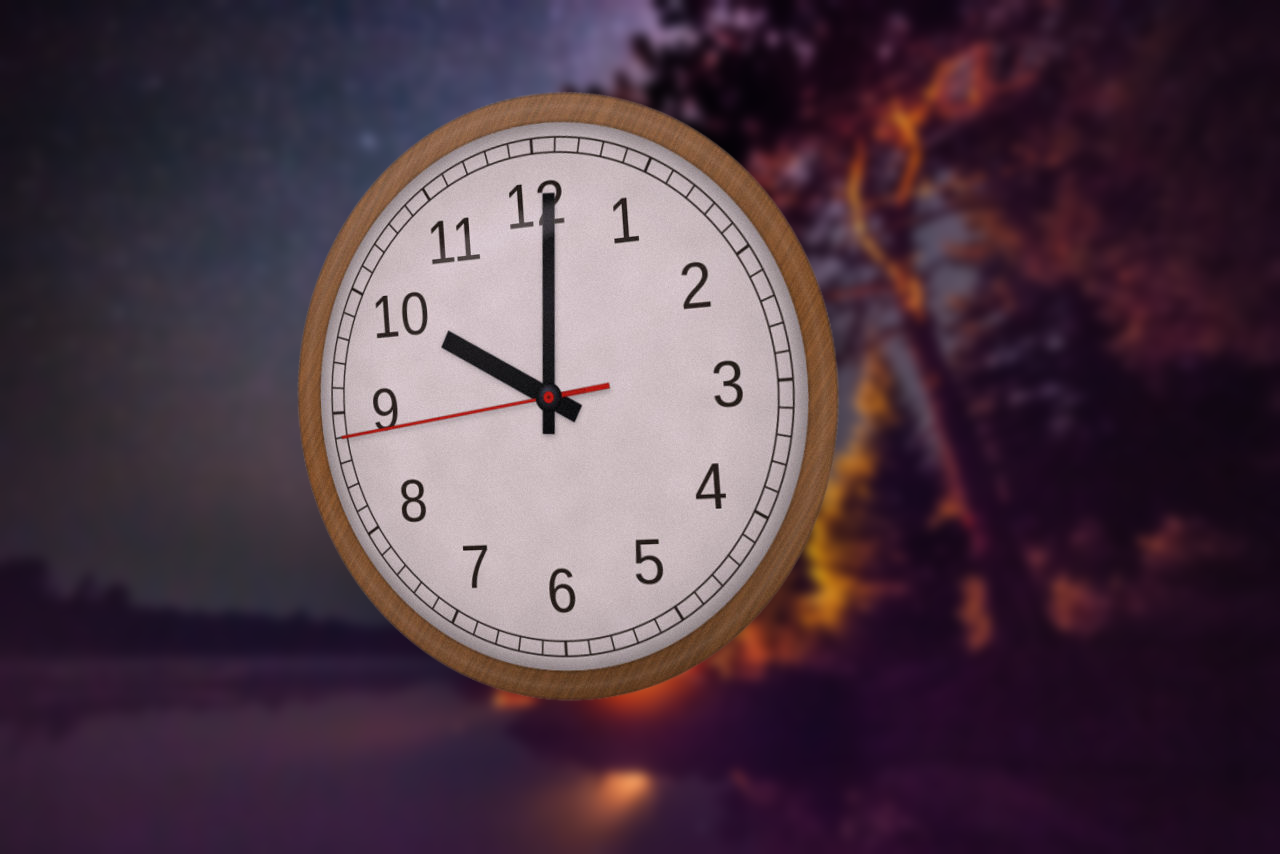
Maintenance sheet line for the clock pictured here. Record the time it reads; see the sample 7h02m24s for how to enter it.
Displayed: 10h00m44s
